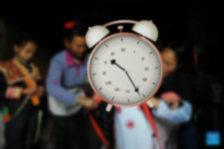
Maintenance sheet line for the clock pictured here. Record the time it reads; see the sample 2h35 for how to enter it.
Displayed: 10h26
